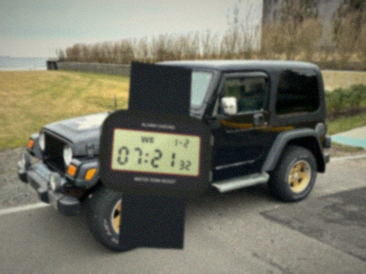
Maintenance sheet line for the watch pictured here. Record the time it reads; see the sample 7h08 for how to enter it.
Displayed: 7h21
